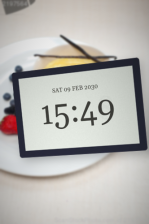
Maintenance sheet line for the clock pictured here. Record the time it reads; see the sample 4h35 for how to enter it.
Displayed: 15h49
